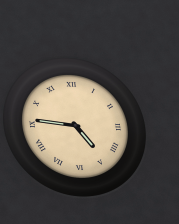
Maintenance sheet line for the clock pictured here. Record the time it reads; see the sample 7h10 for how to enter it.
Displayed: 4h46
